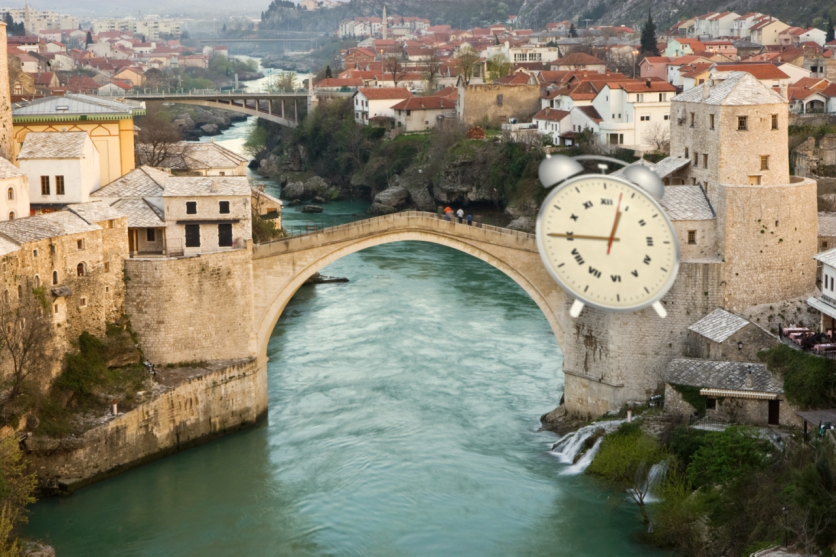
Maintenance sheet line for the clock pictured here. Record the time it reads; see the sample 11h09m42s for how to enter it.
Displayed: 12h45m03s
